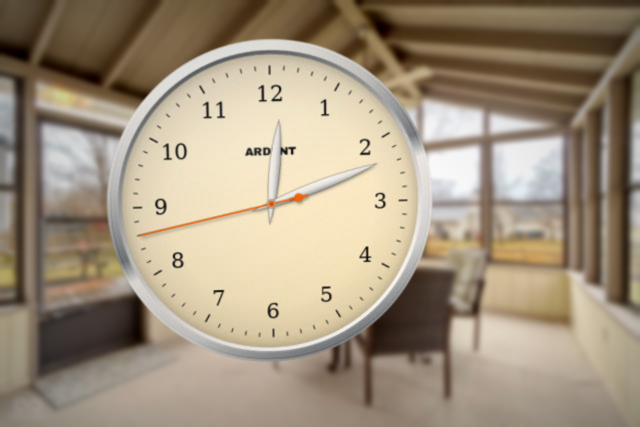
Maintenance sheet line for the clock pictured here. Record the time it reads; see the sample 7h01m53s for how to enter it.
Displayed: 12h11m43s
